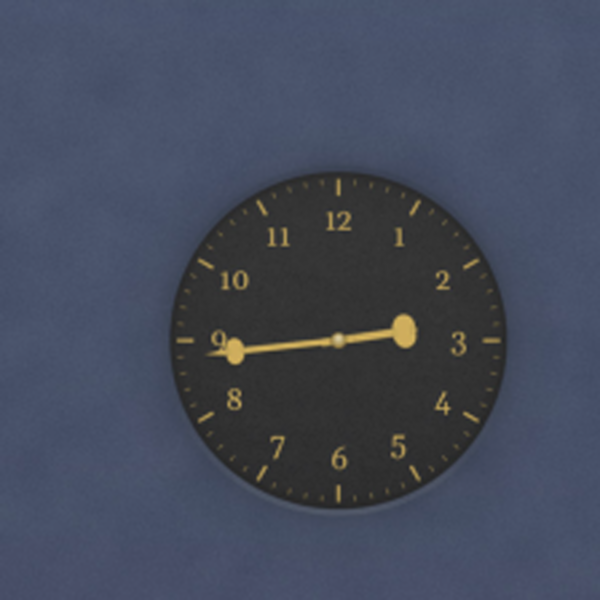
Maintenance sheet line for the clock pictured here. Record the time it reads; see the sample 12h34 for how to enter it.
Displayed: 2h44
